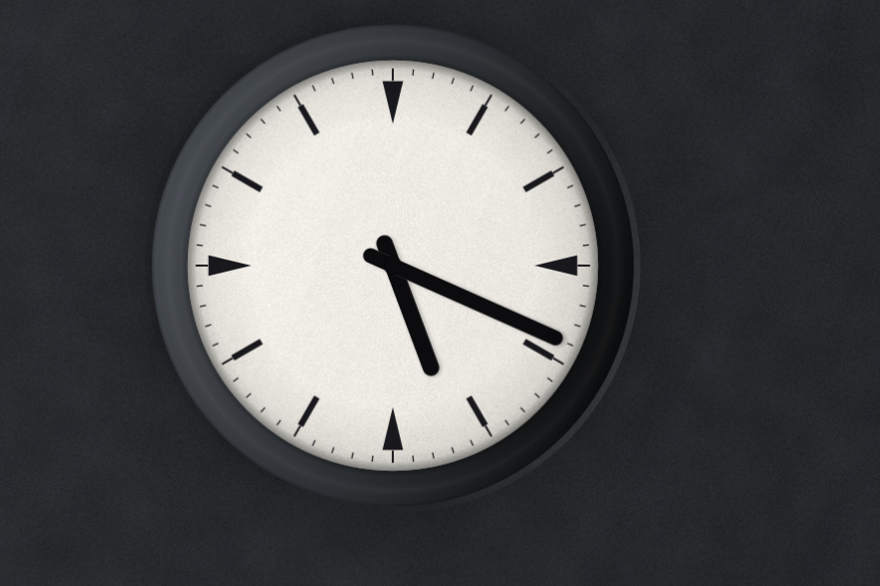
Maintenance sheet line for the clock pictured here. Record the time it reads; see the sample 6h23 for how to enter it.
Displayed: 5h19
